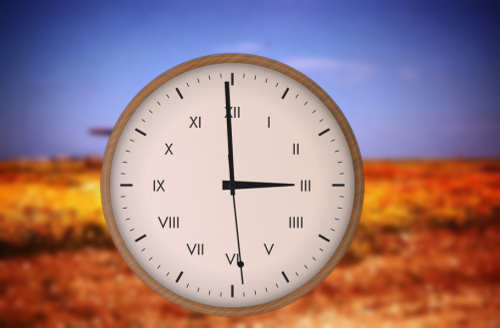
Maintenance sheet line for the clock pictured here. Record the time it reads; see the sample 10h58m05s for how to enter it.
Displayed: 2h59m29s
